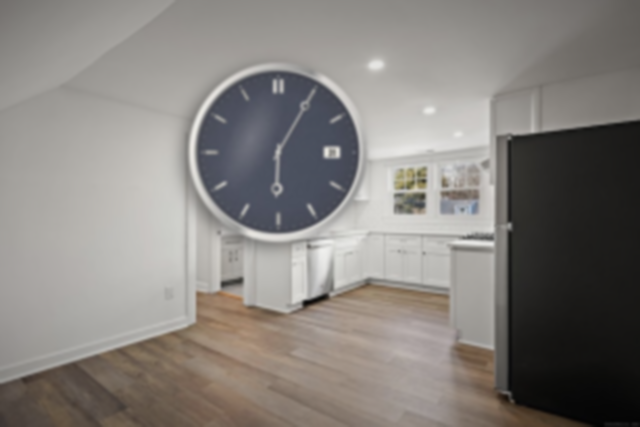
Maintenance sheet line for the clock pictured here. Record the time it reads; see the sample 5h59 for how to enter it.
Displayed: 6h05
